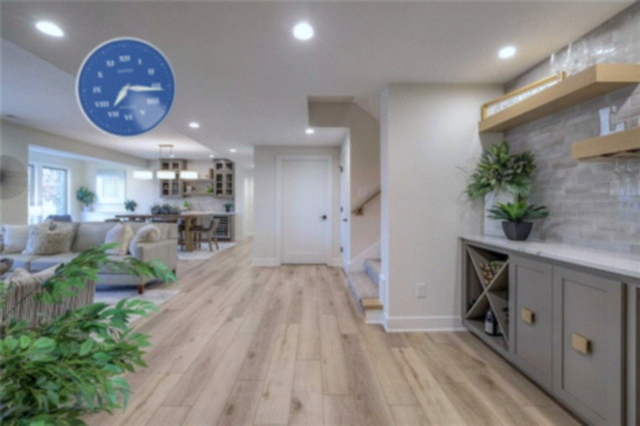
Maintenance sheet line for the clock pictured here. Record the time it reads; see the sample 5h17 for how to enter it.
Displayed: 7h16
